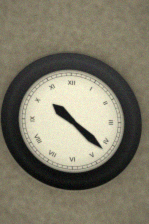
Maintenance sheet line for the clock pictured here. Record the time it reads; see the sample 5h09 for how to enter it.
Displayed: 10h22
